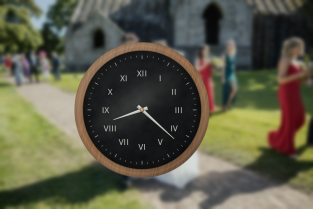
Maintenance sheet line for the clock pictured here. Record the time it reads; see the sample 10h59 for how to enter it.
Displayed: 8h22
